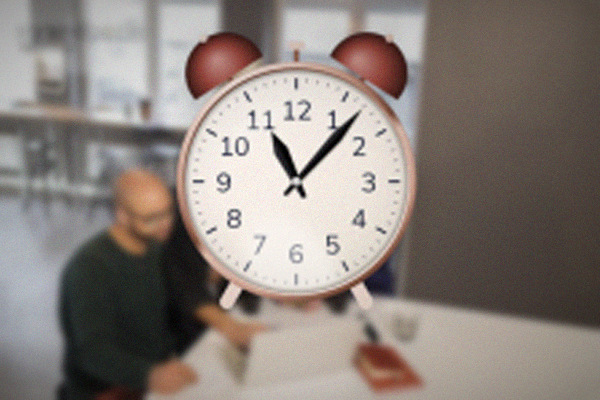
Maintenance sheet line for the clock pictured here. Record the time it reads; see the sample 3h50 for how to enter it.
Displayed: 11h07
